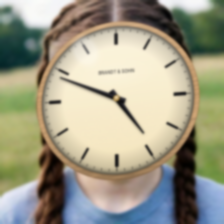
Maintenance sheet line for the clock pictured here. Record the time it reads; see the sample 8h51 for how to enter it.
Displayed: 4h49
